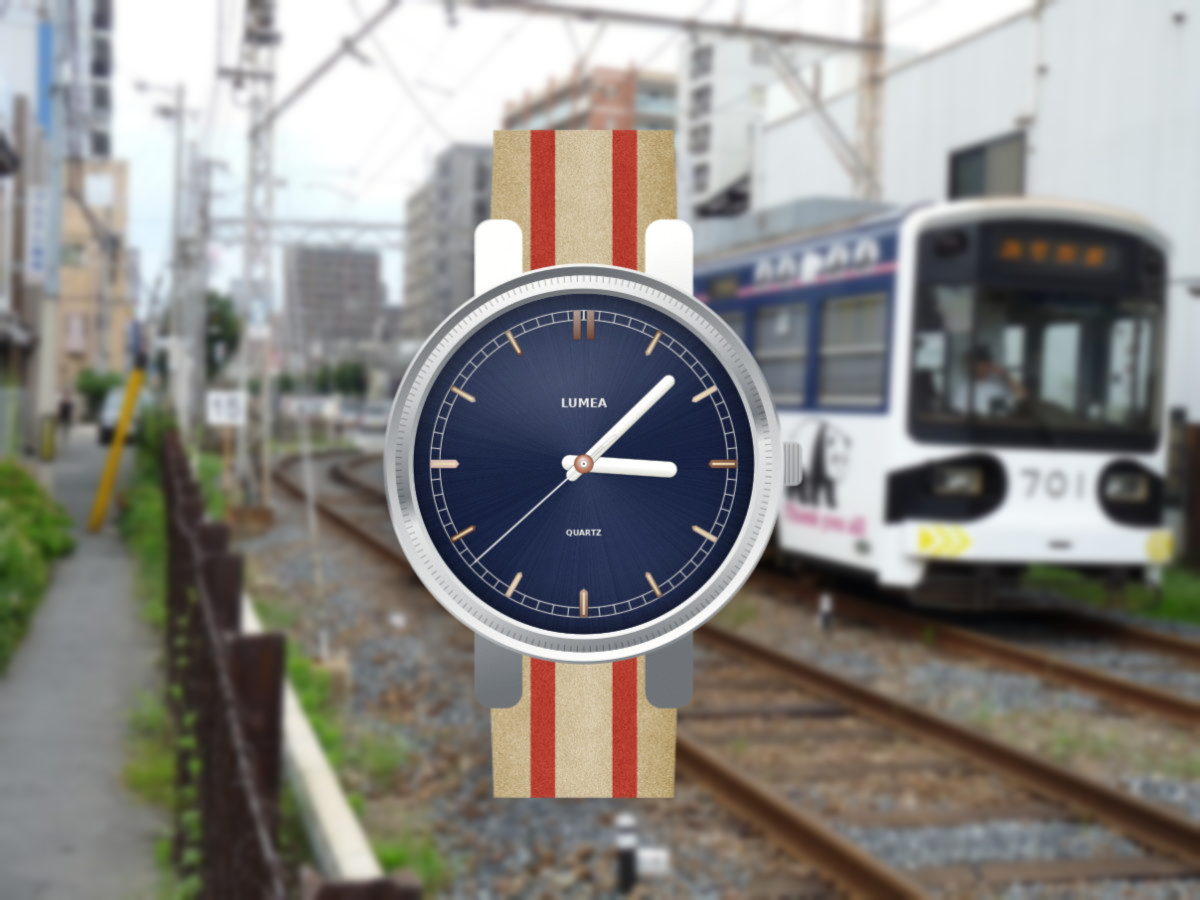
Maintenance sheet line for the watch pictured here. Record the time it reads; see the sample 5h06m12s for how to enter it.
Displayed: 3h07m38s
